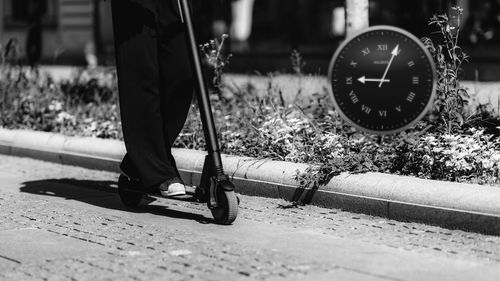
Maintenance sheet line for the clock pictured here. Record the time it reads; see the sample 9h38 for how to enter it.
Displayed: 9h04
